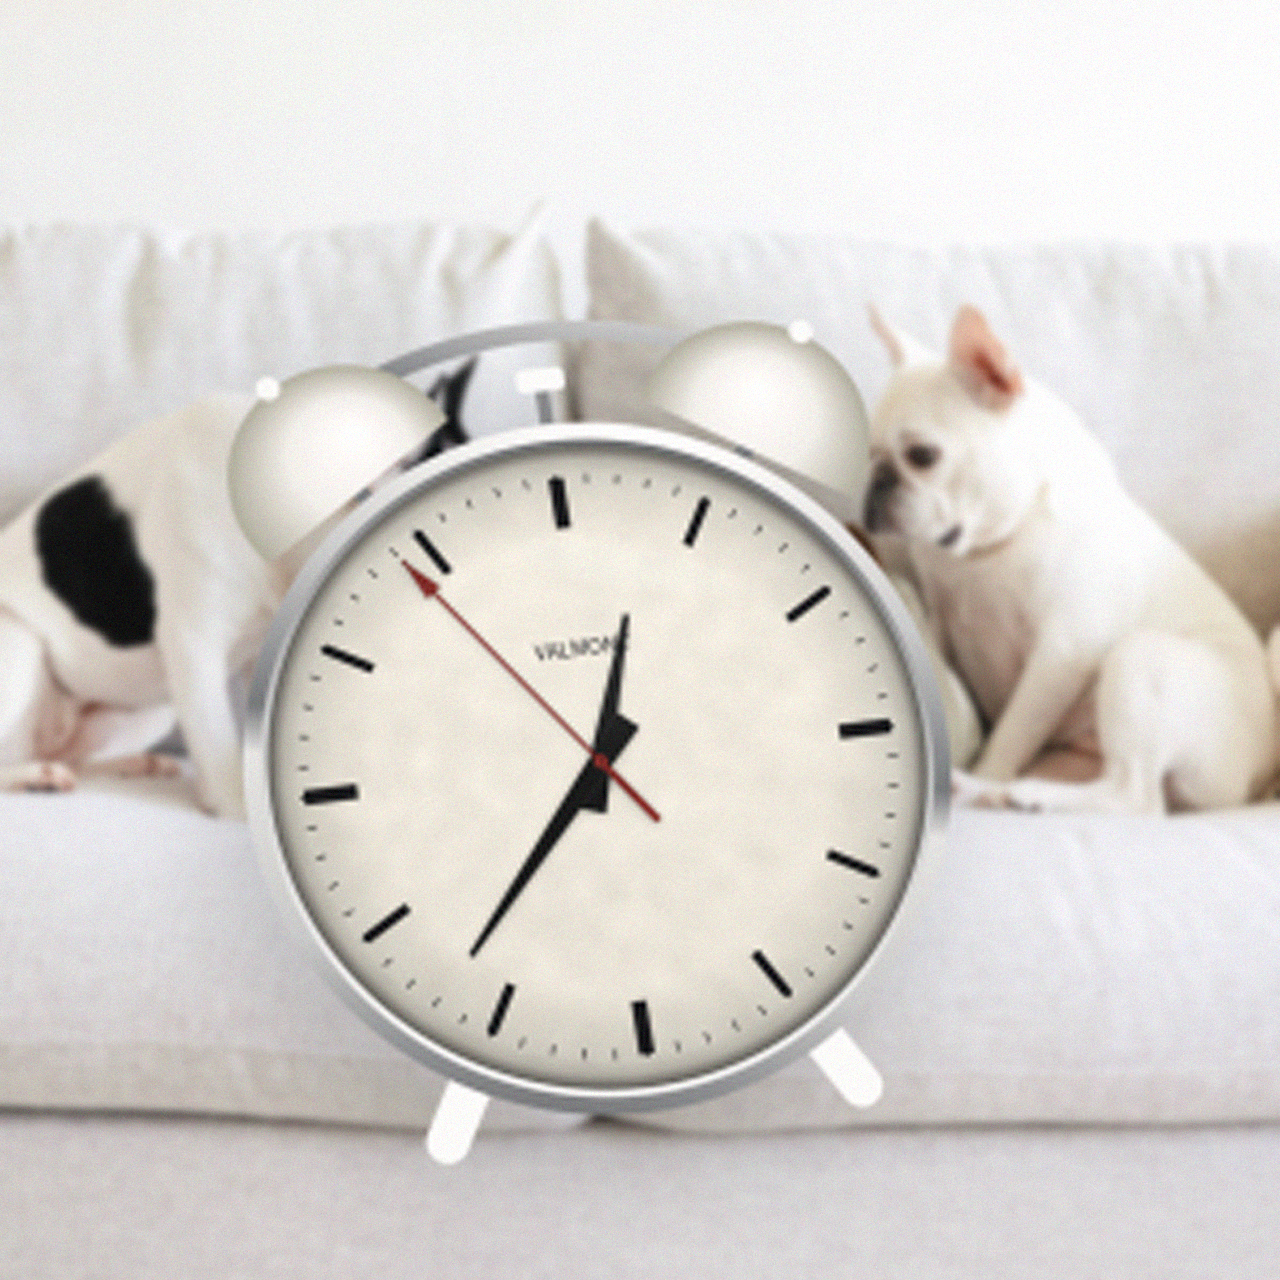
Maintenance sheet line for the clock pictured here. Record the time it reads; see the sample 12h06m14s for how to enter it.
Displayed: 12h36m54s
